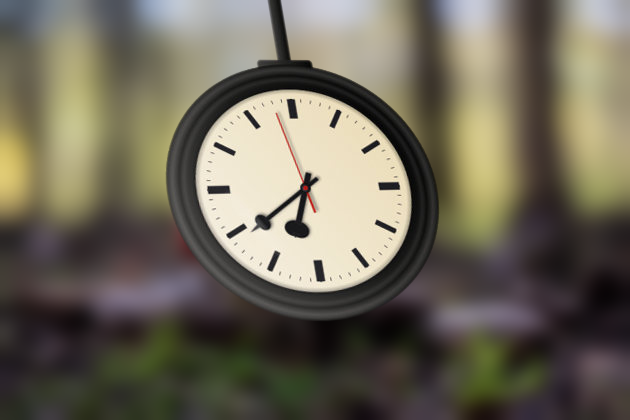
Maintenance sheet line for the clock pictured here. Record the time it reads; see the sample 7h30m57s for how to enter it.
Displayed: 6h38m58s
